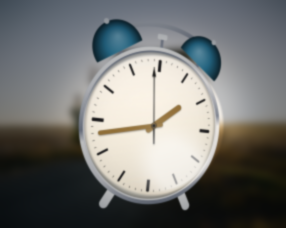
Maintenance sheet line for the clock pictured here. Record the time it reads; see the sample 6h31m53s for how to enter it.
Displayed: 1h42m59s
